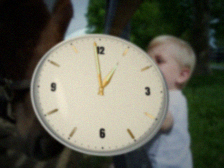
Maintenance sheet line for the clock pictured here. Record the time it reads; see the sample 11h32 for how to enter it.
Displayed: 12h59
